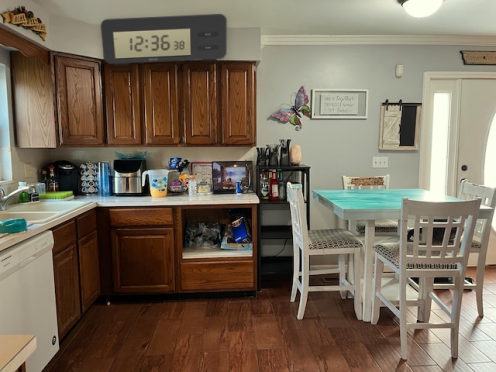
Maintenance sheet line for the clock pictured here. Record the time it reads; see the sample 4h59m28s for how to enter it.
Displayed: 12h36m38s
